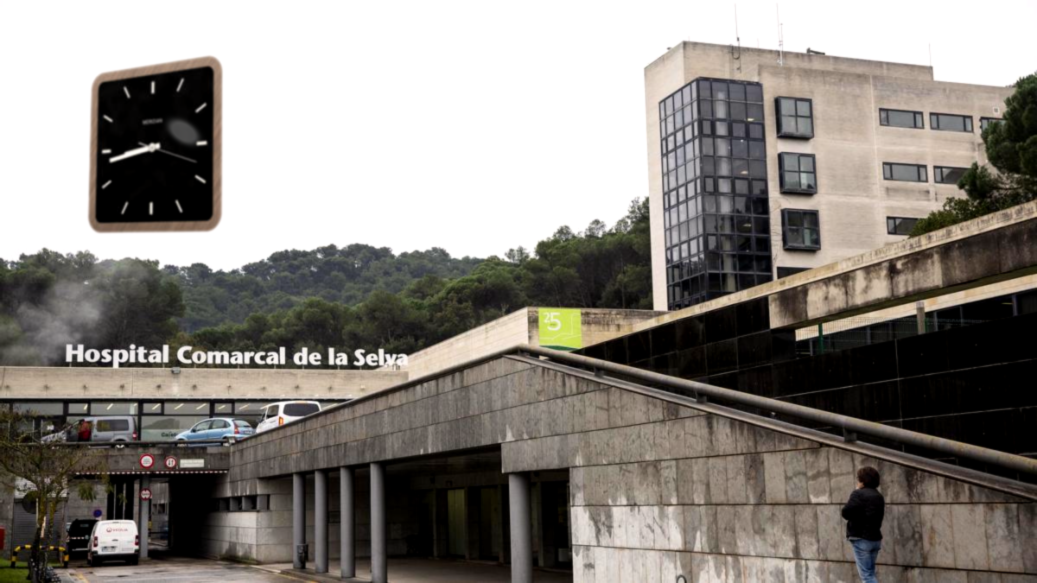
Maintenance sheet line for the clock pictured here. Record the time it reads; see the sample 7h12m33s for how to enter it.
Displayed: 8h43m18s
